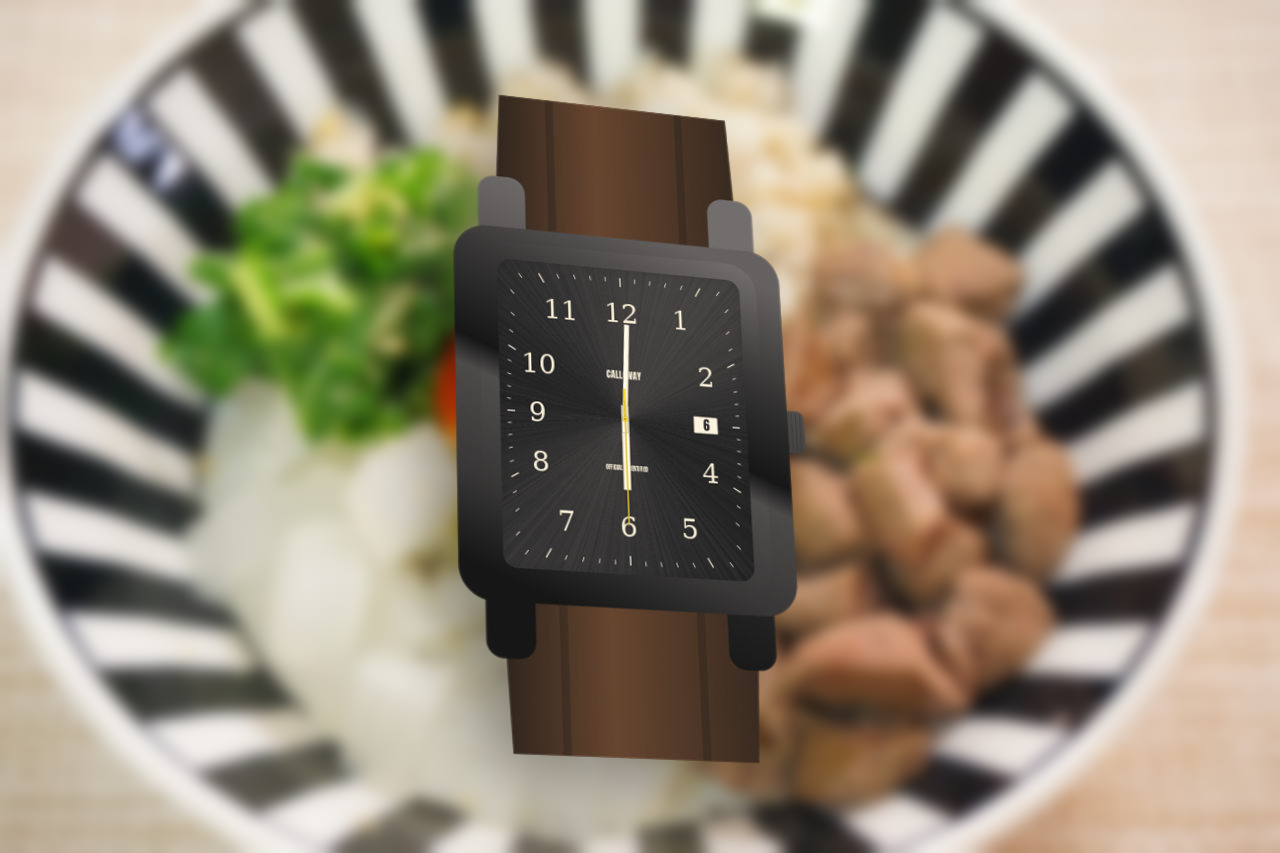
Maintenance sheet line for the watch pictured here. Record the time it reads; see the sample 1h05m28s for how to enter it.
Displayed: 6h00m30s
